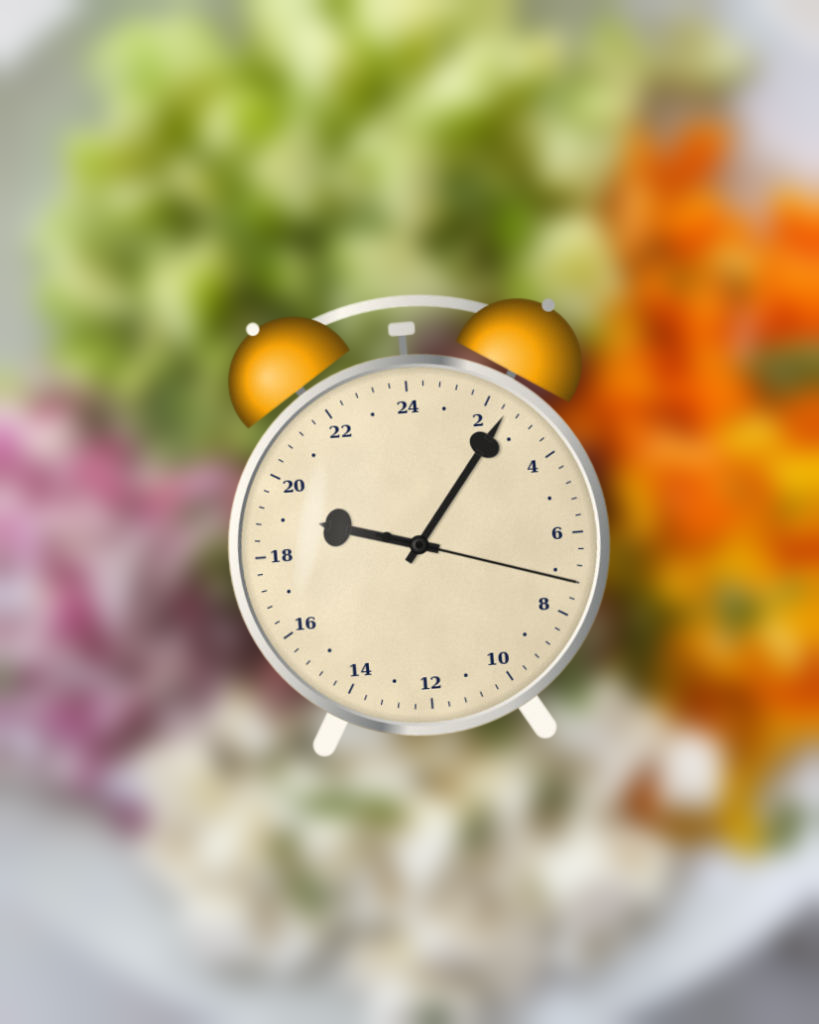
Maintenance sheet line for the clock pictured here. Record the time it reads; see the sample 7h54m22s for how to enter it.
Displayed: 19h06m18s
